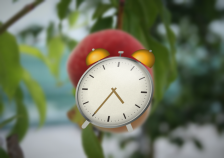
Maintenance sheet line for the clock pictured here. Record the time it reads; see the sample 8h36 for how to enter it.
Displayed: 4h35
